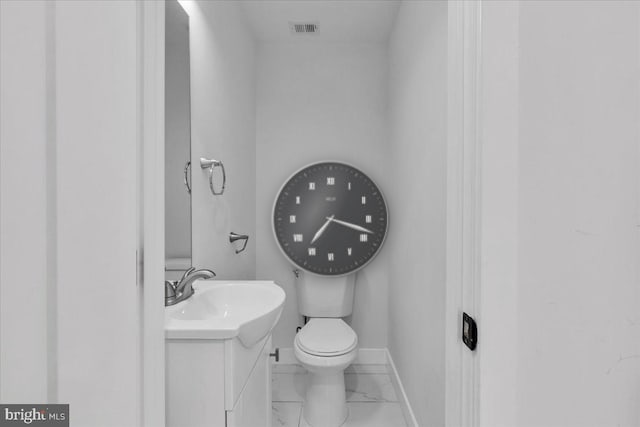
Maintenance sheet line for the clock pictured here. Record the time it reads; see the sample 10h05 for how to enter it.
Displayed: 7h18
